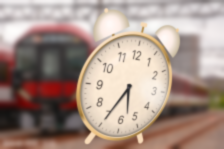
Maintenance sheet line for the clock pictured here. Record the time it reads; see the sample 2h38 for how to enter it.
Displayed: 5h35
